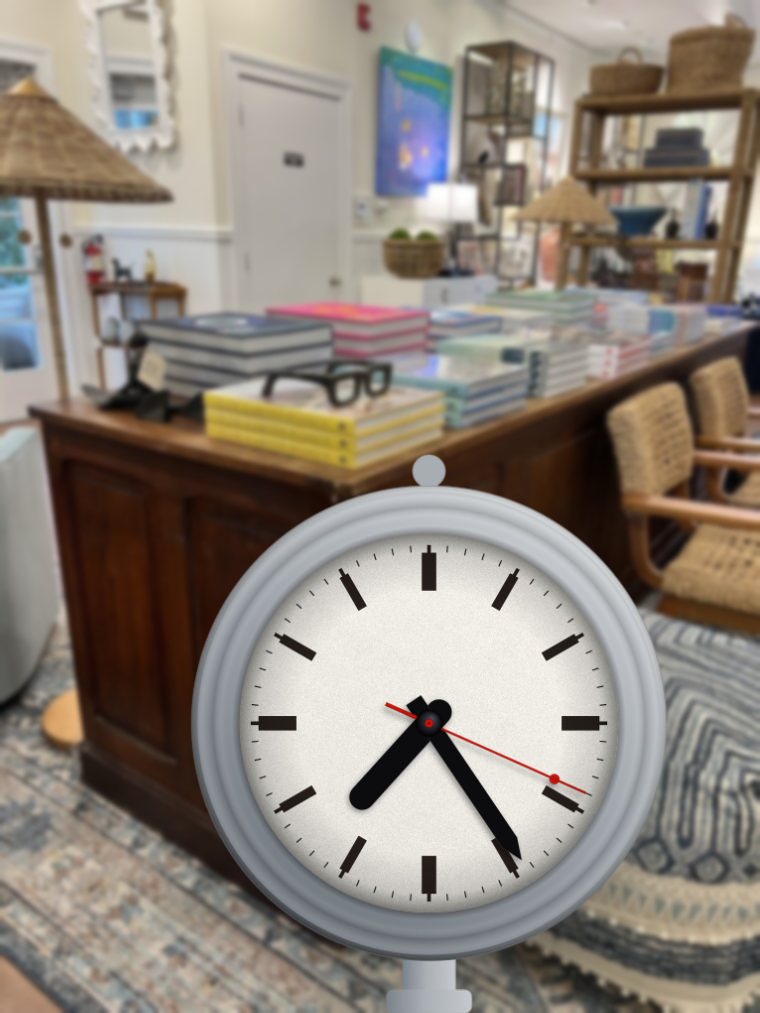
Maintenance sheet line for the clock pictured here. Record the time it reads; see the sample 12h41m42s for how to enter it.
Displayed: 7h24m19s
